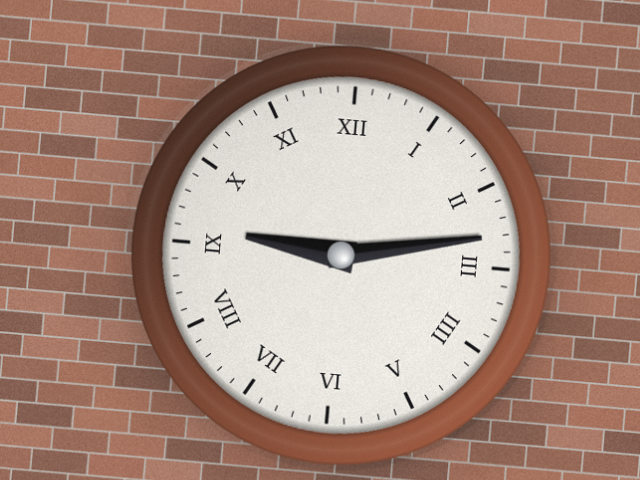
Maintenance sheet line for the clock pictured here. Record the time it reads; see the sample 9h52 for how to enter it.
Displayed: 9h13
